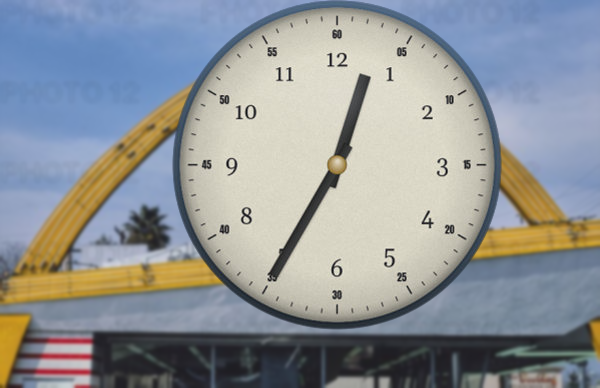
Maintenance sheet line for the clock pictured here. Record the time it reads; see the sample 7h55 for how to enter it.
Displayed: 12h35
